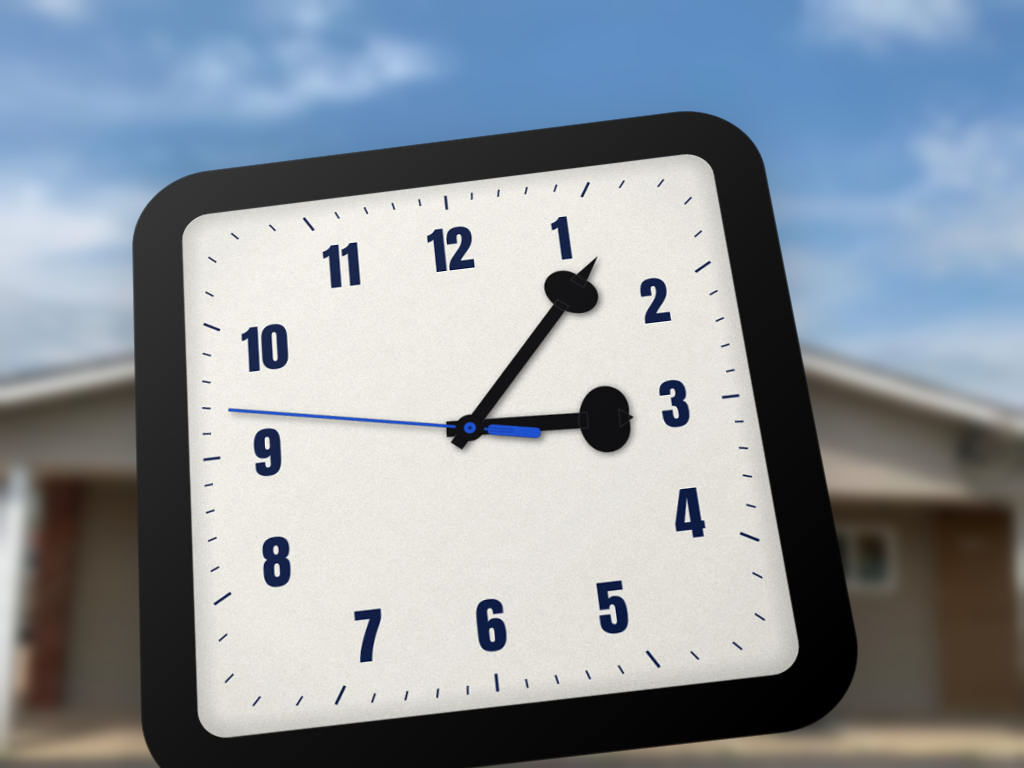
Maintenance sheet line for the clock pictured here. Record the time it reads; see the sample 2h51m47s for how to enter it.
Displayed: 3h06m47s
